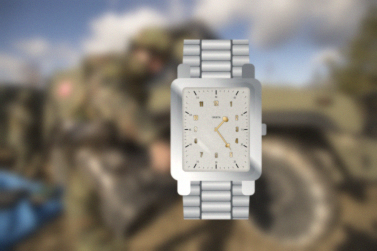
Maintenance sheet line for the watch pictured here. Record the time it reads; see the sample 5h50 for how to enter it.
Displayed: 1h24
